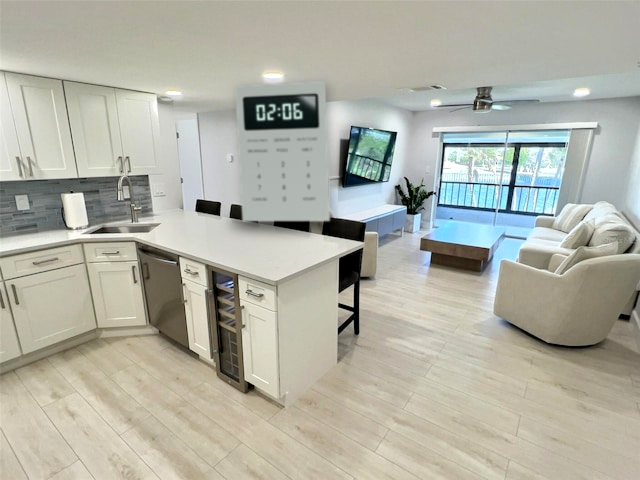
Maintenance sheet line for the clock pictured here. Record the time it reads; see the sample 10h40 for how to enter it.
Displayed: 2h06
